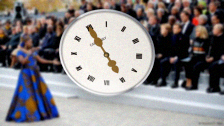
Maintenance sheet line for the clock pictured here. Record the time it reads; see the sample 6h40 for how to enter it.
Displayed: 6h00
